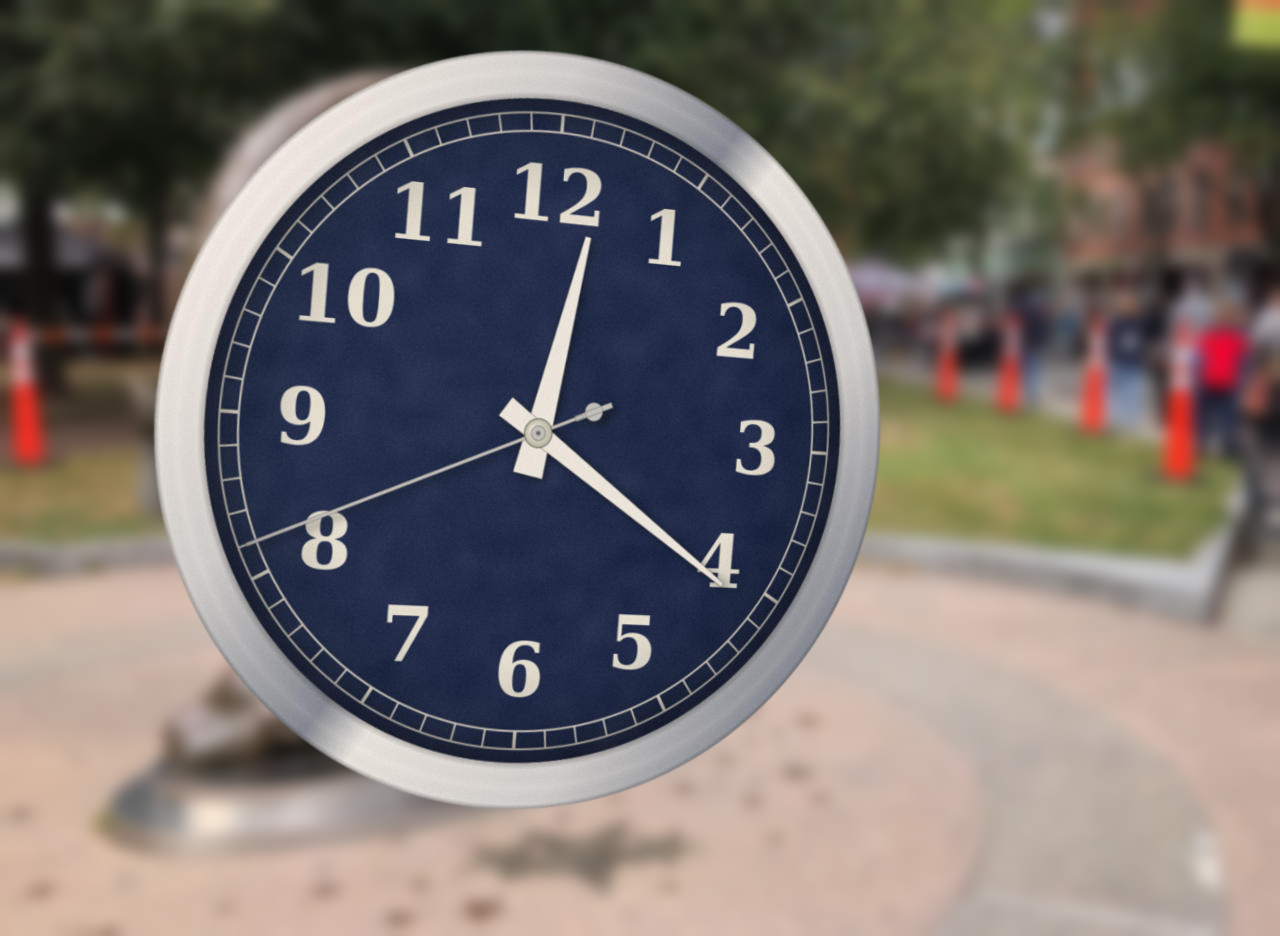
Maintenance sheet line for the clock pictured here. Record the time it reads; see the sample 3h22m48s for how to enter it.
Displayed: 12h20m41s
